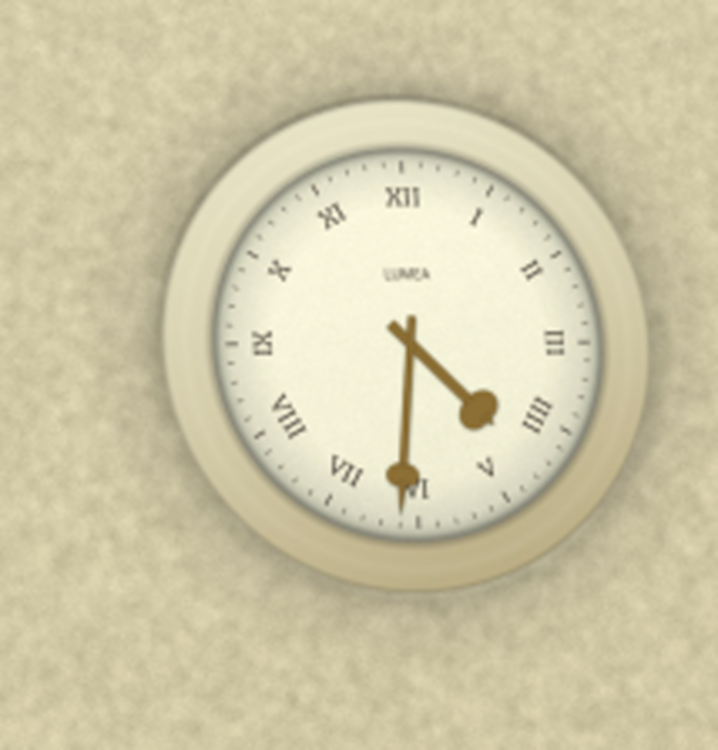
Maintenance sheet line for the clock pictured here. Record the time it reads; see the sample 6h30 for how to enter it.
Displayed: 4h31
